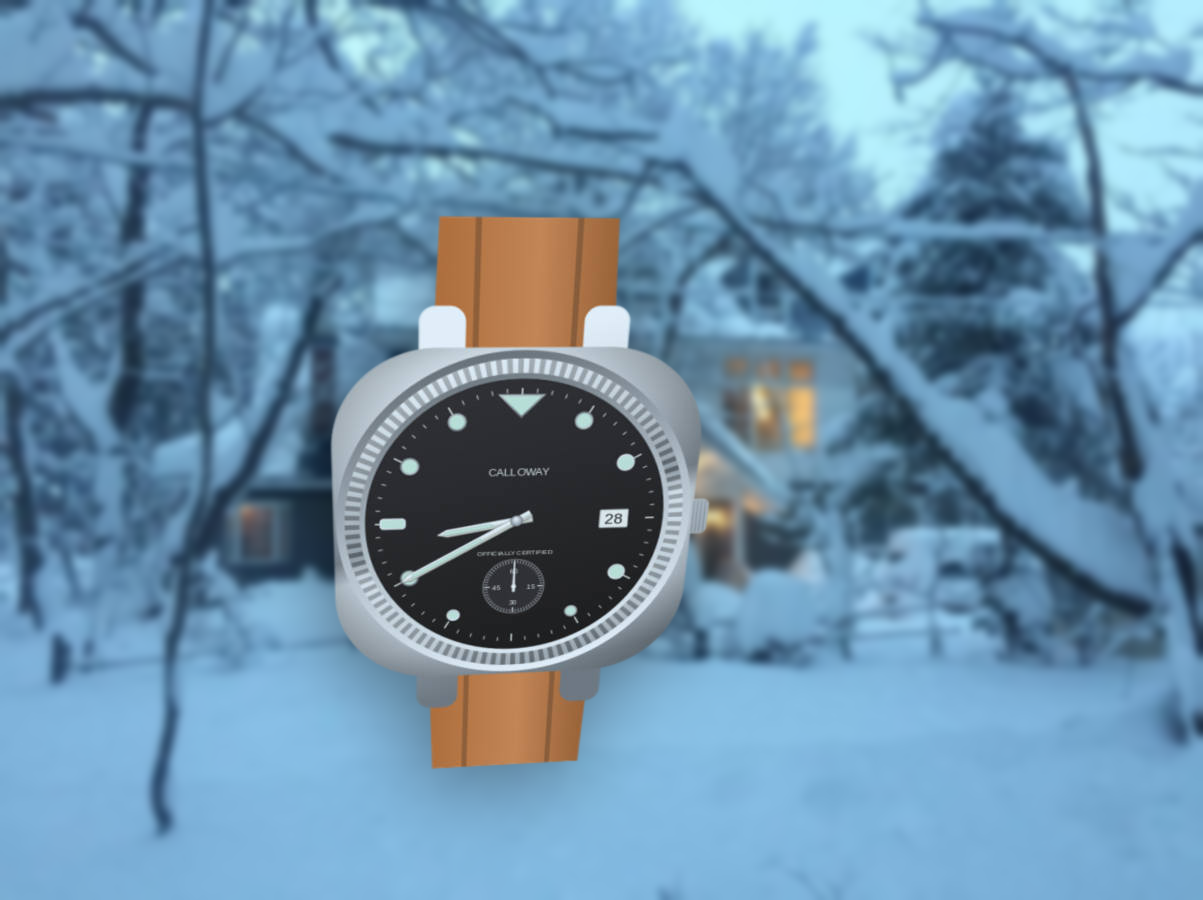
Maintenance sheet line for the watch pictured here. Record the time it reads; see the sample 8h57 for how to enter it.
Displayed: 8h40
